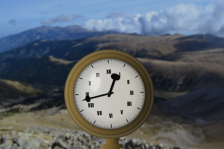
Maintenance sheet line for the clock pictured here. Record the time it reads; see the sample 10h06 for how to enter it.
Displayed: 12h43
